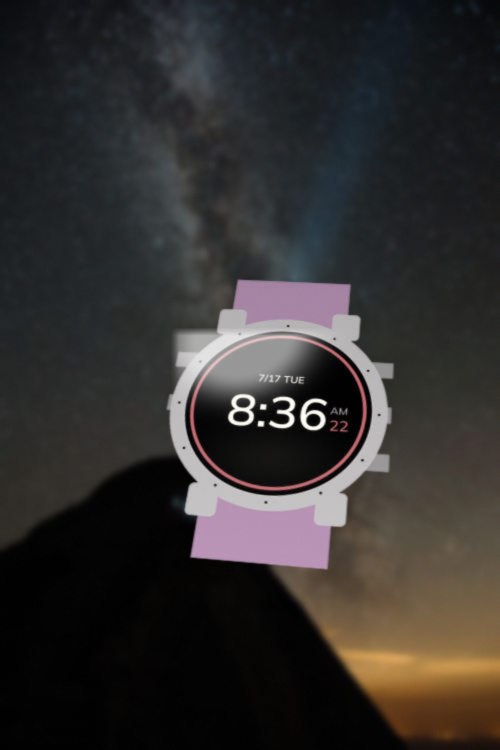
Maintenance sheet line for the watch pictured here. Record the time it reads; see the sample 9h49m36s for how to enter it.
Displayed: 8h36m22s
